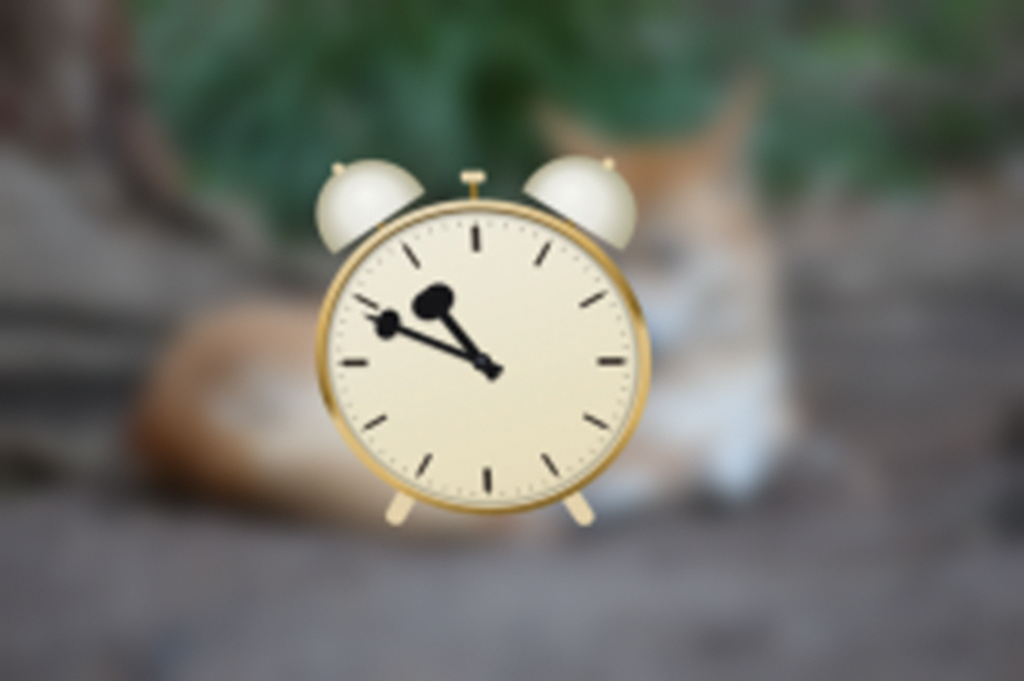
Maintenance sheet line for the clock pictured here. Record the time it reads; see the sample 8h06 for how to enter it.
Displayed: 10h49
